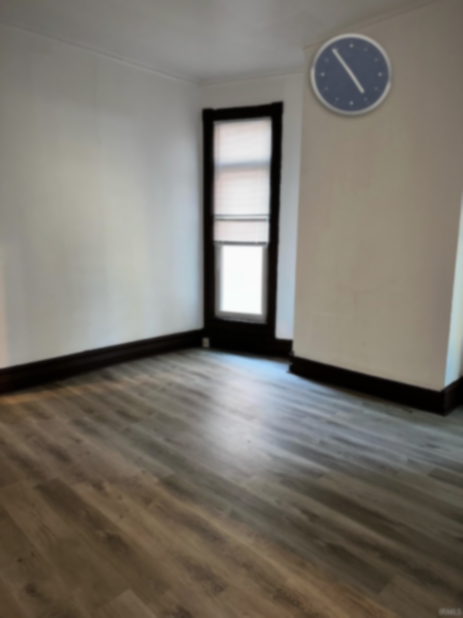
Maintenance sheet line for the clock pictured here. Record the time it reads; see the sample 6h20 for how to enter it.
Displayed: 4h54
